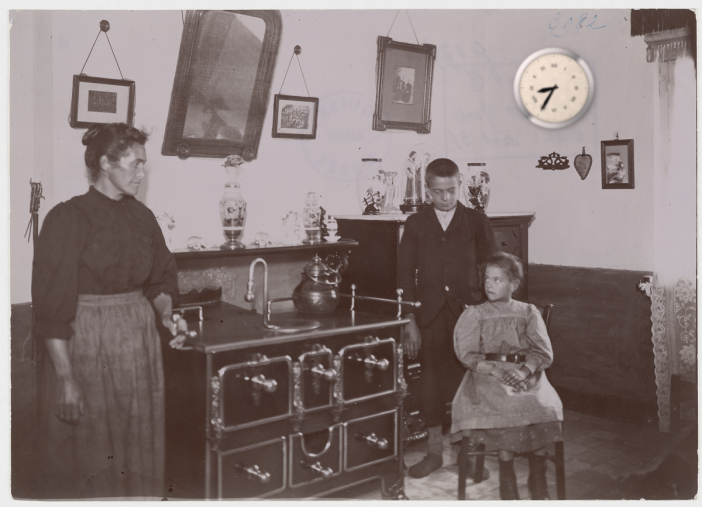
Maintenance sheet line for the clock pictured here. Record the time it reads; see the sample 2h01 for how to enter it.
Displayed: 8h35
